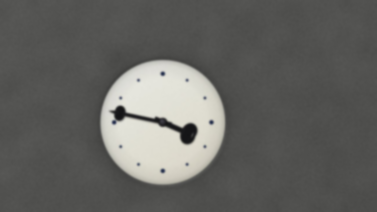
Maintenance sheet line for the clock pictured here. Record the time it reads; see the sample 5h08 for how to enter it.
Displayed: 3h47
